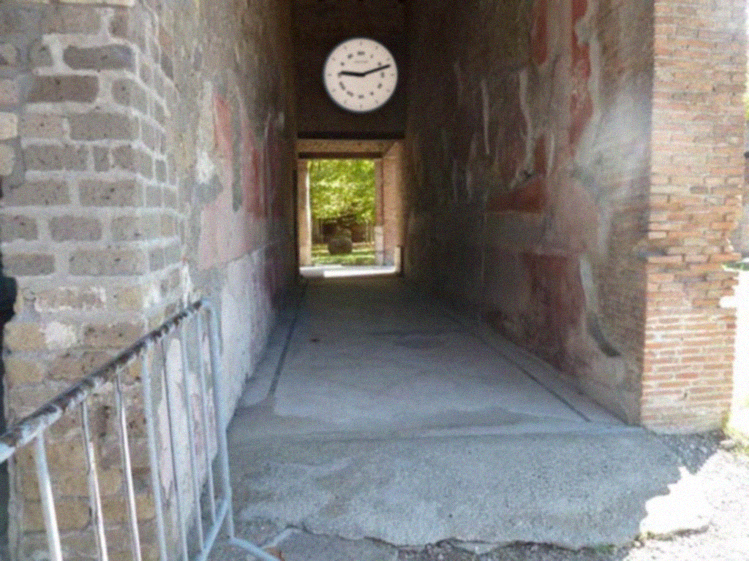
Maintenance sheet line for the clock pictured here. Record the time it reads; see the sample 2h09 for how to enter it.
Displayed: 9h12
